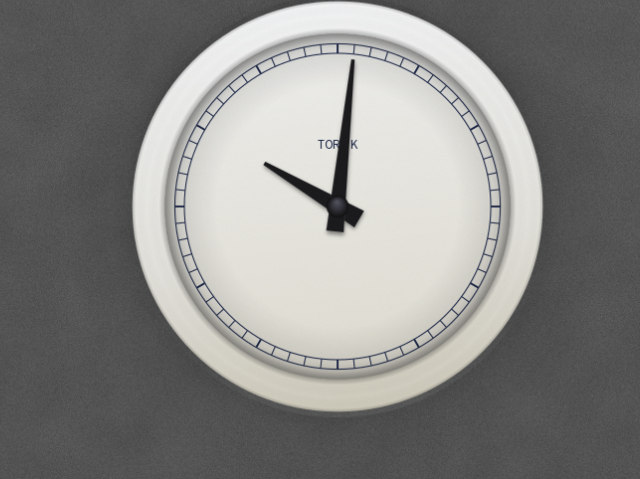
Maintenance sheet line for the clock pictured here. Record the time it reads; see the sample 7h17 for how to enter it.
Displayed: 10h01
